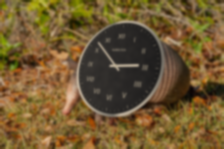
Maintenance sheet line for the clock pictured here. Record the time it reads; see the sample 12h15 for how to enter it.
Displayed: 2h52
